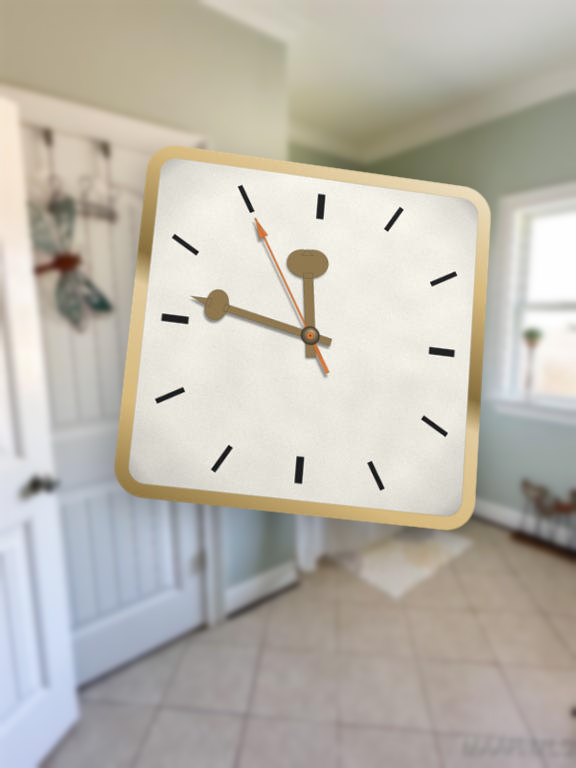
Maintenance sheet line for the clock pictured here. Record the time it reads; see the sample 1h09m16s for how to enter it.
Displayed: 11h46m55s
